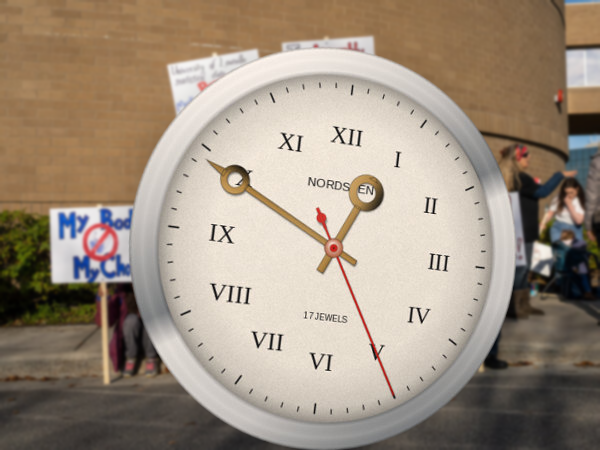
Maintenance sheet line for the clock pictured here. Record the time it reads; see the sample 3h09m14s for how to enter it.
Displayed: 12h49m25s
